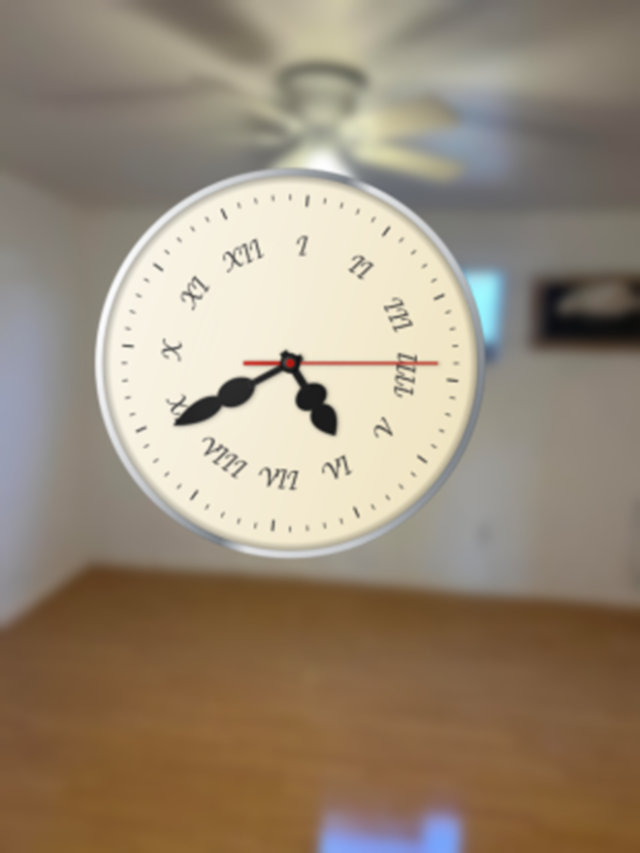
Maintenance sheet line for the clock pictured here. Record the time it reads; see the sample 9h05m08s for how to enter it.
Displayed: 5h44m19s
